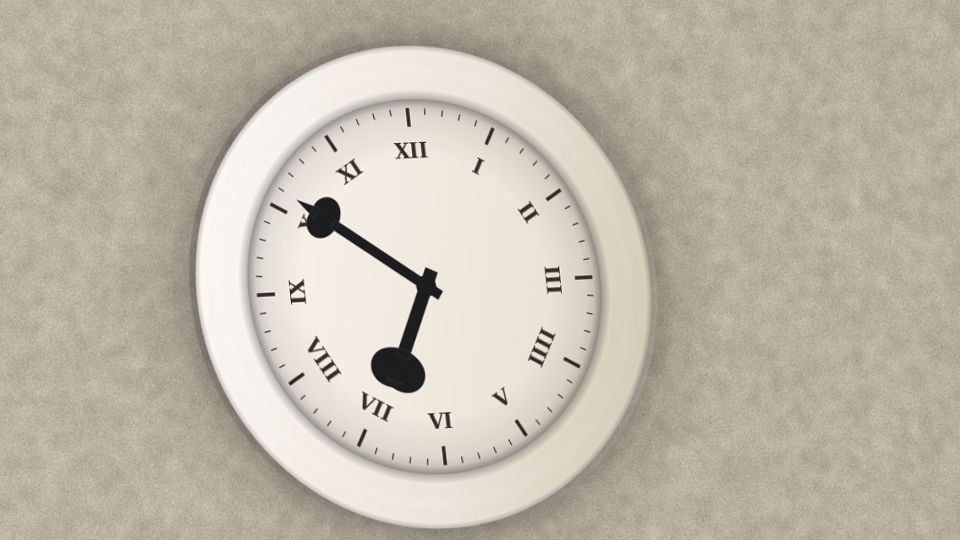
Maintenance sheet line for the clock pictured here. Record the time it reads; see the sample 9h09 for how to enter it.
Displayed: 6h51
